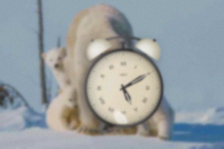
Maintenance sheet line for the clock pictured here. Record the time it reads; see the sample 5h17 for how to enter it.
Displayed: 5h10
